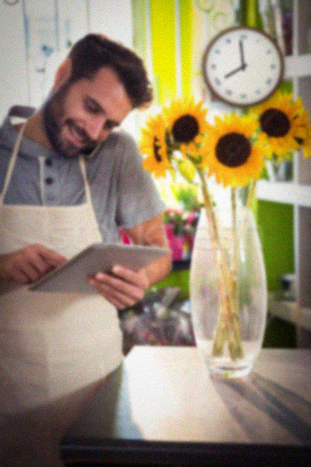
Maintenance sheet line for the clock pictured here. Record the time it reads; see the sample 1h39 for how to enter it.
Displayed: 7h59
